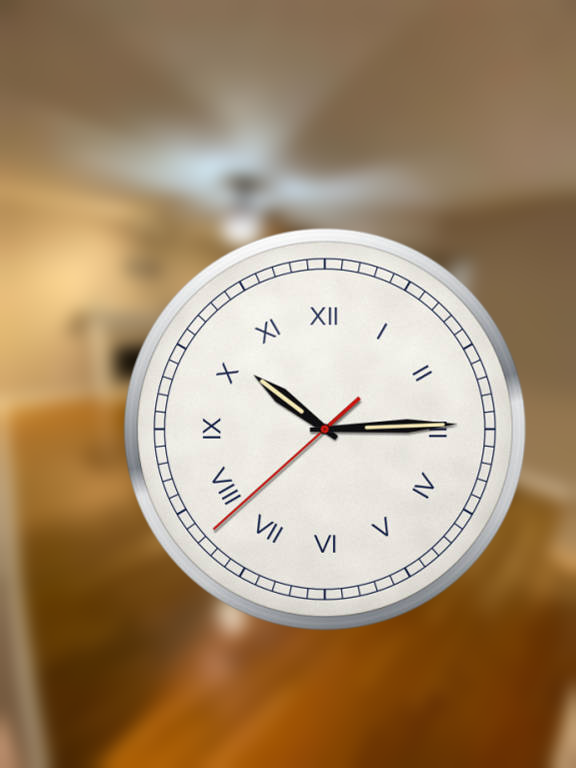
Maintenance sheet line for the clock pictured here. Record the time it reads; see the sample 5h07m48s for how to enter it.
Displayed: 10h14m38s
